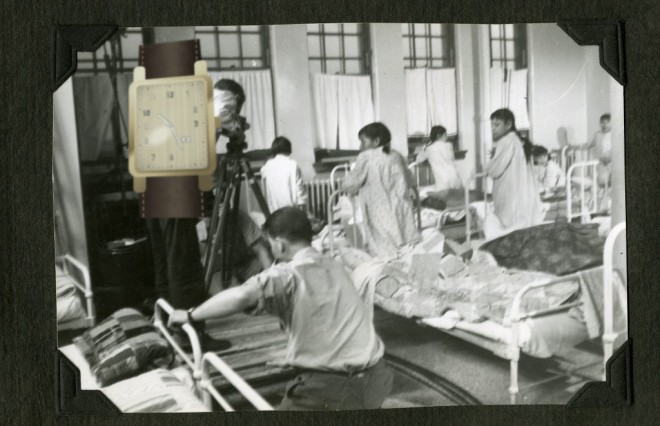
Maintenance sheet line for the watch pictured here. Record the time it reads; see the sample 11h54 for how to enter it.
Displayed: 10h26
